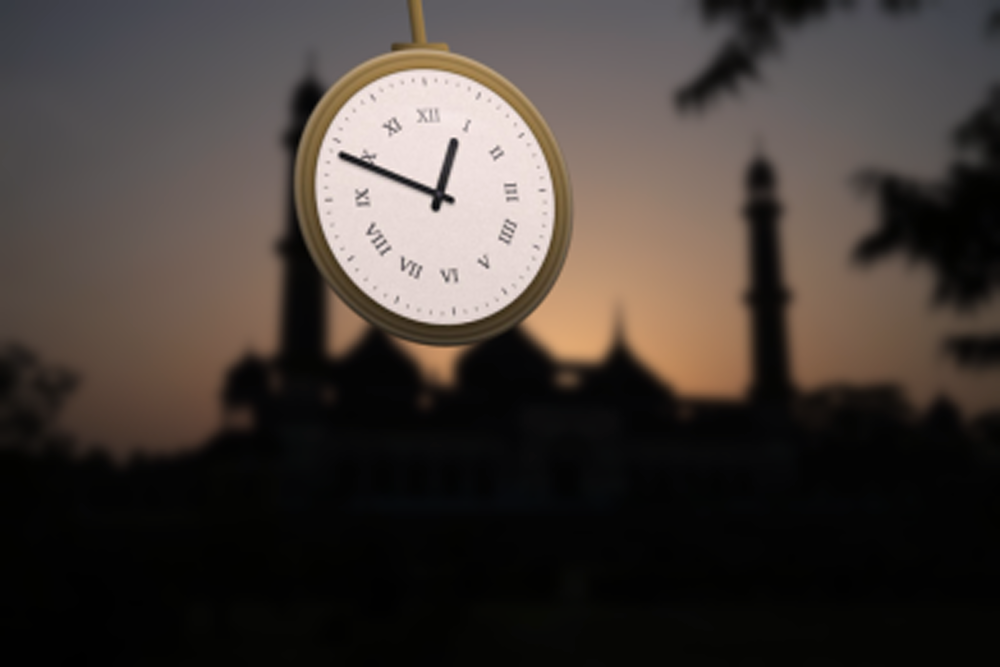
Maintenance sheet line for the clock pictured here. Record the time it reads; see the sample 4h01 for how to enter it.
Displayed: 12h49
